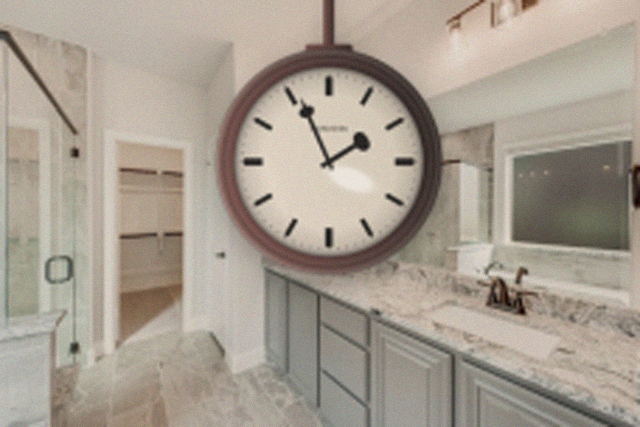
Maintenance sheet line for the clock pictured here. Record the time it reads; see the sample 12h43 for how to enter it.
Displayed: 1h56
